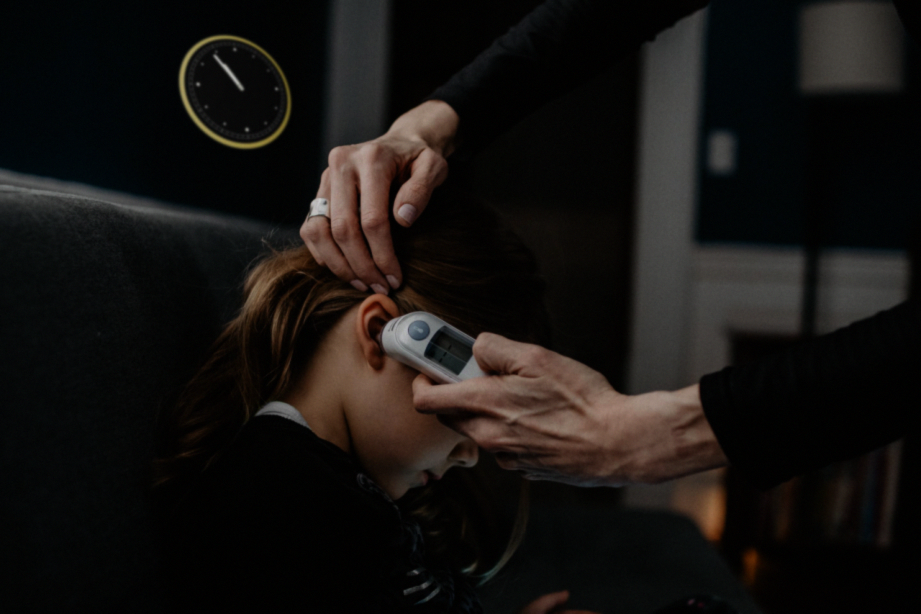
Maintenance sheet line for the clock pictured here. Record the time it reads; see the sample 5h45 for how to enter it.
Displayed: 10h54
